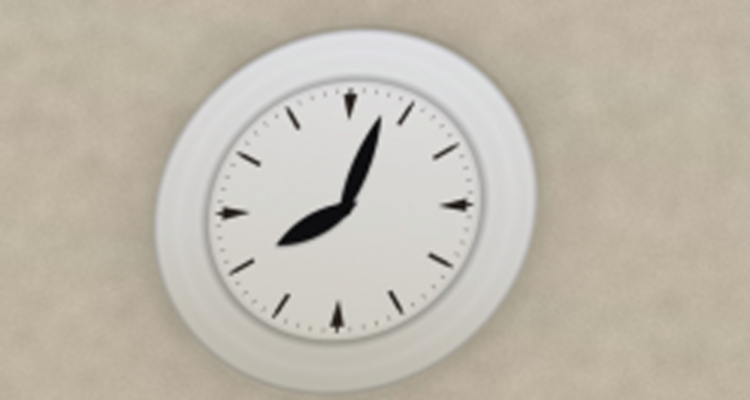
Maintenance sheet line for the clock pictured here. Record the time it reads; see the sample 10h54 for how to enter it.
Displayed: 8h03
